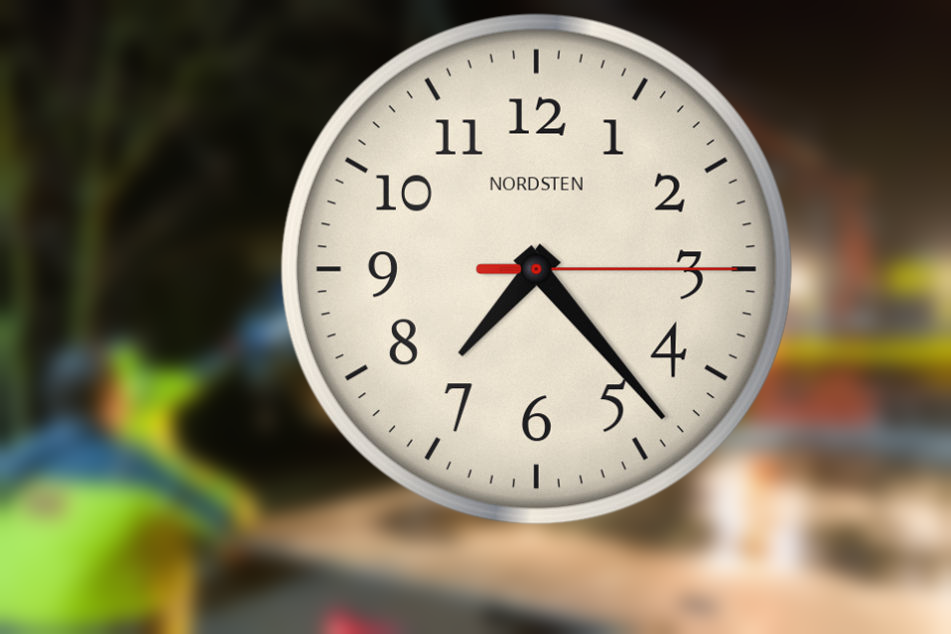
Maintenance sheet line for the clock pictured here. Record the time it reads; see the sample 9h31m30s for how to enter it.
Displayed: 7h23m15s
